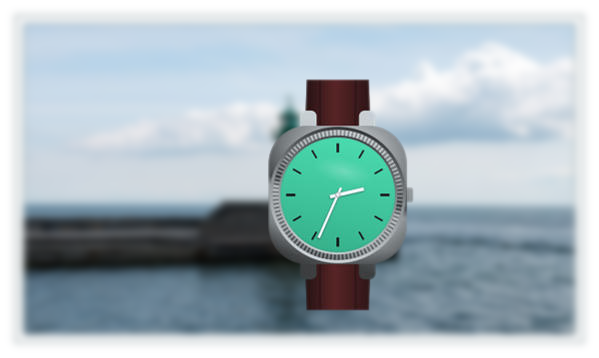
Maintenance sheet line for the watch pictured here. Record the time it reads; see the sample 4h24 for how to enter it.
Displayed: 2h34
